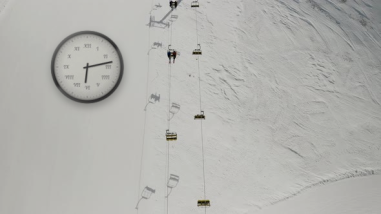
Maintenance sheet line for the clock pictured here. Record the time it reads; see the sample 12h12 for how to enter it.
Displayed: 6h13
